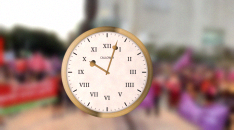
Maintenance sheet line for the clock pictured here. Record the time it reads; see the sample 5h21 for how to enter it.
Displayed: 10h03
